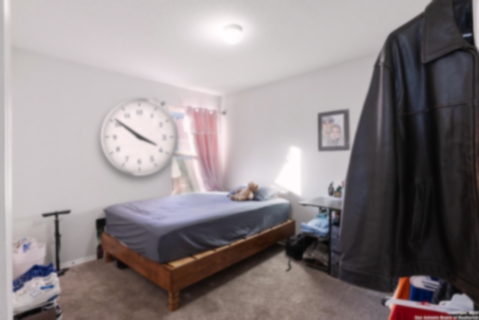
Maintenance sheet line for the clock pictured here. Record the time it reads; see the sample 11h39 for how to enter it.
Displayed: 3h51
